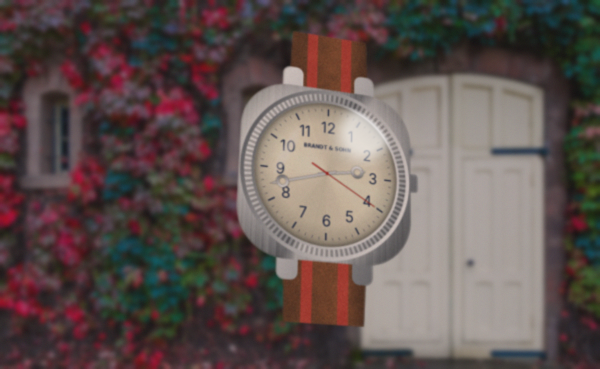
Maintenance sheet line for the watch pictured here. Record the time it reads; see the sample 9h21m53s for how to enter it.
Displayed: 2h42m20s
